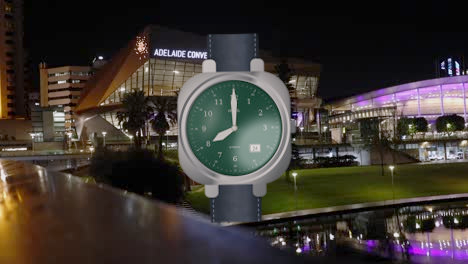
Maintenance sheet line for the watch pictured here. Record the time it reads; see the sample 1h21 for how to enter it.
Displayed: 8h00
